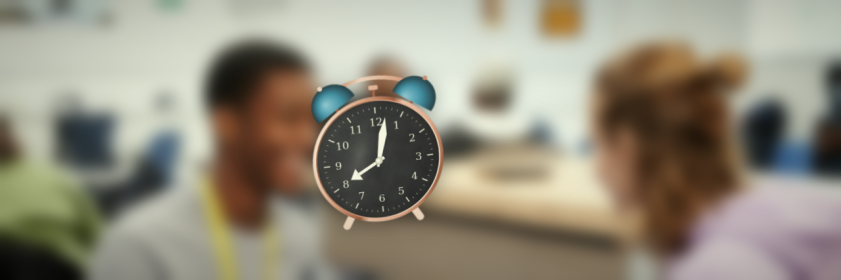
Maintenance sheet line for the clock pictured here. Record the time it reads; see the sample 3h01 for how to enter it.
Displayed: 8h02
